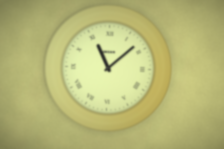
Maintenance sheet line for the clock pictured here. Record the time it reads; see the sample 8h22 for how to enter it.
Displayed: 11h08
